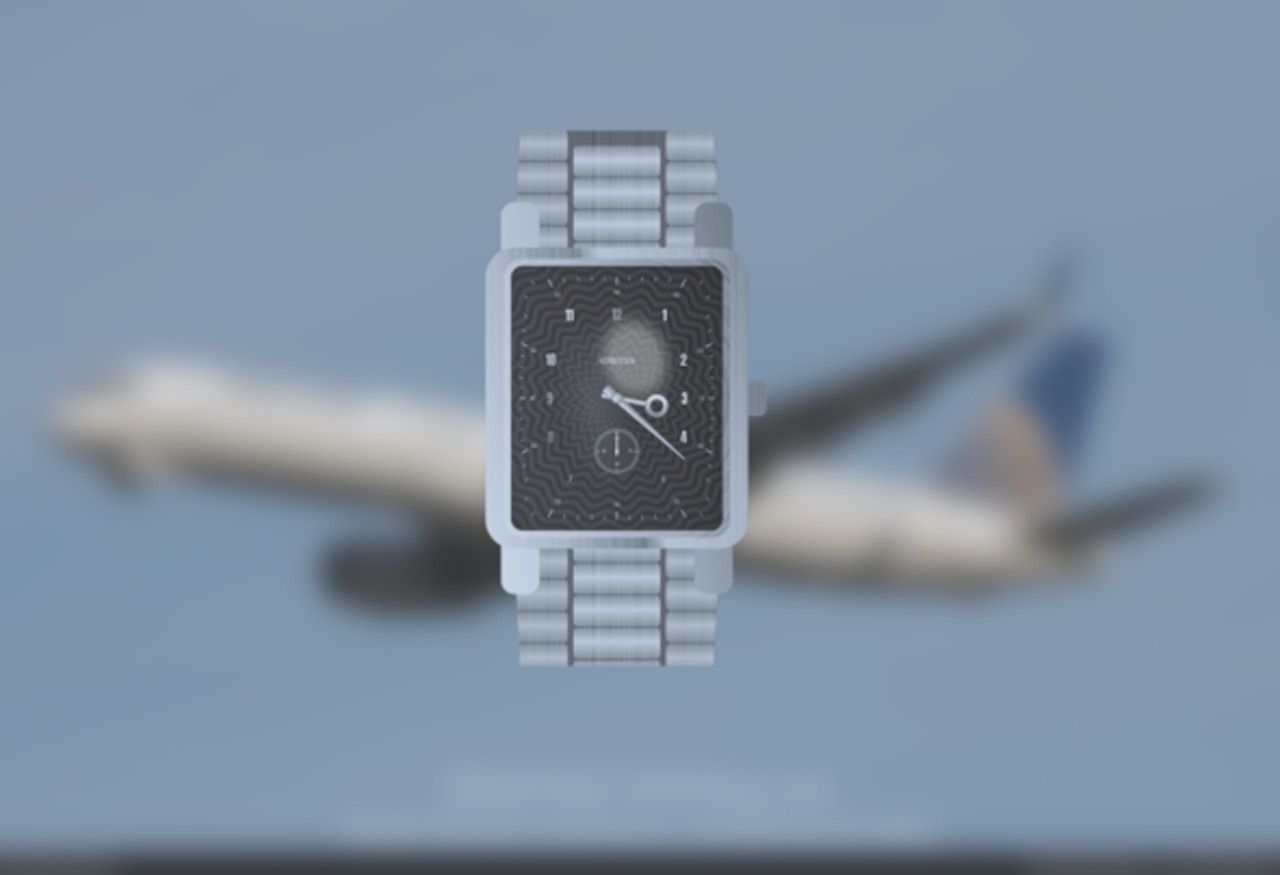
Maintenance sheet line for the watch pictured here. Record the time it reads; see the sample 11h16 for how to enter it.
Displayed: 3h22
